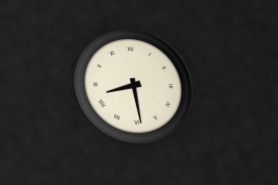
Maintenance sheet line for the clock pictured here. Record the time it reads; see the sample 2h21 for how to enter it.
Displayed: 8h29
